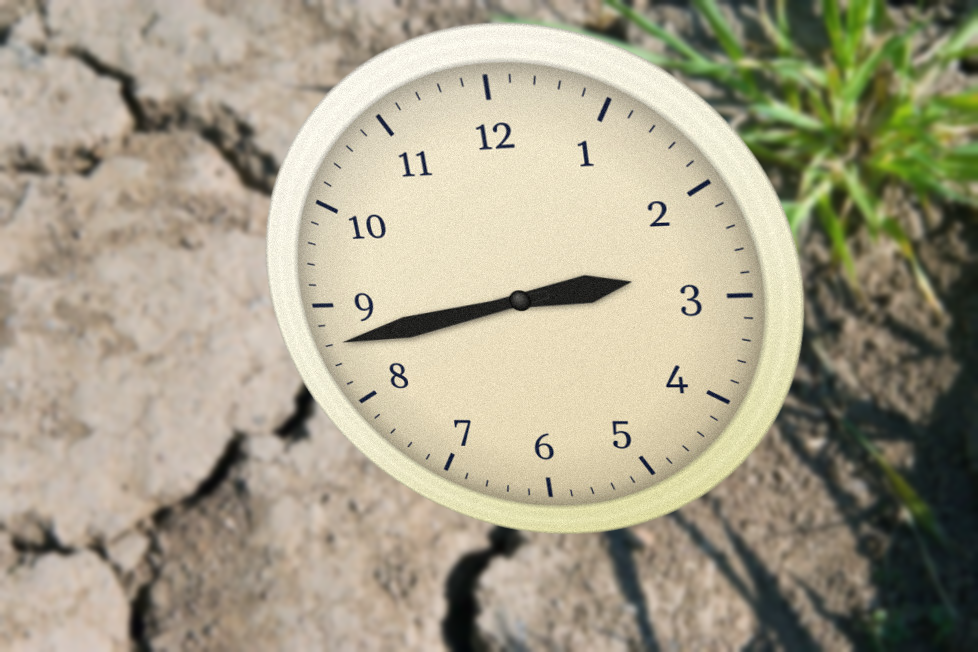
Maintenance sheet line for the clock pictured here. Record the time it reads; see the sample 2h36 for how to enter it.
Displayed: 2h43
